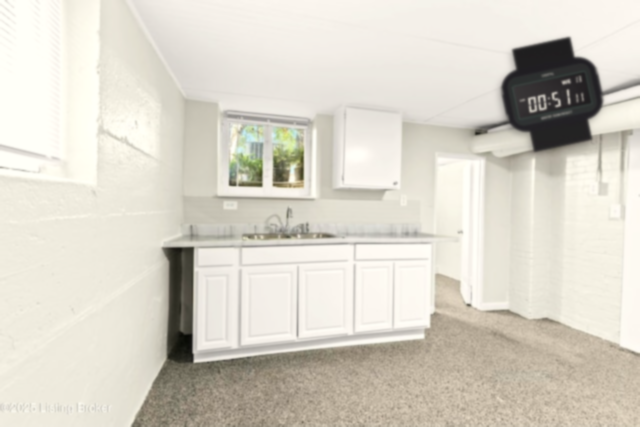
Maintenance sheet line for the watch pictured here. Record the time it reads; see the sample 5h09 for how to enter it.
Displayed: 0h51
